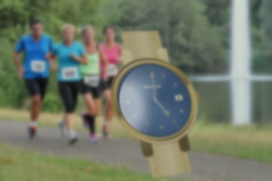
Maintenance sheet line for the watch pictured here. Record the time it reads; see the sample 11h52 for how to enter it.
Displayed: 5h01
